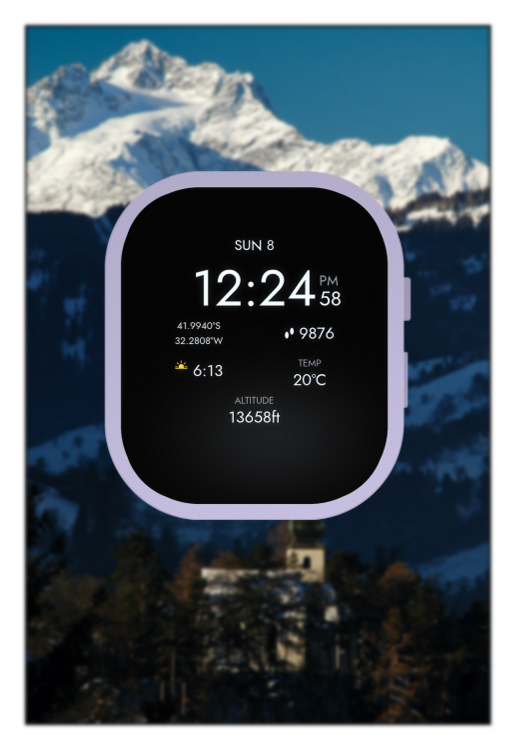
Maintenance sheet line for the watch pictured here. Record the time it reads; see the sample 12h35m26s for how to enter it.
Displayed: 12h24m58s
